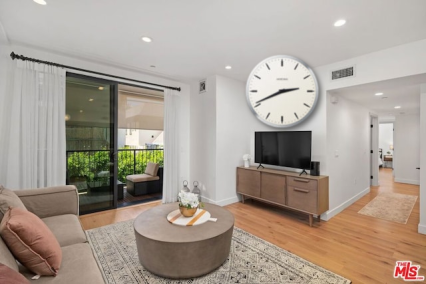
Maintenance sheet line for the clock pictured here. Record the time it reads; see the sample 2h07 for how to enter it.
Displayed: 2h41
